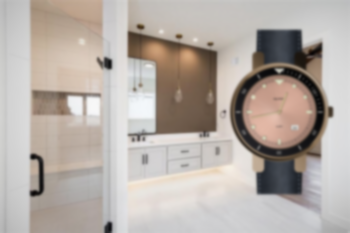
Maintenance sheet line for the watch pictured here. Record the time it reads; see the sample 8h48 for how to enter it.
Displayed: 12h43
